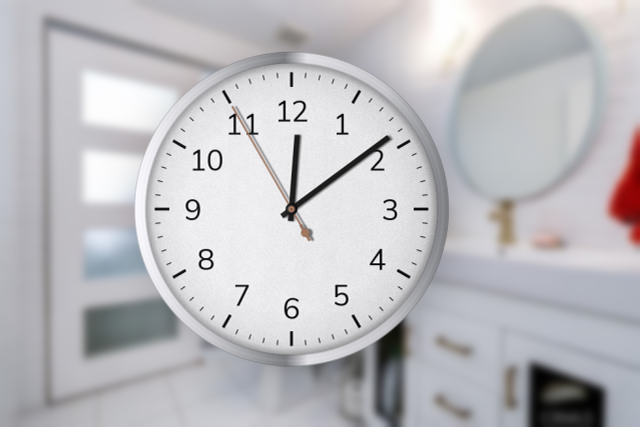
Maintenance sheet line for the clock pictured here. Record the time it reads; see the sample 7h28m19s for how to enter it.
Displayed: 12h08m55s
